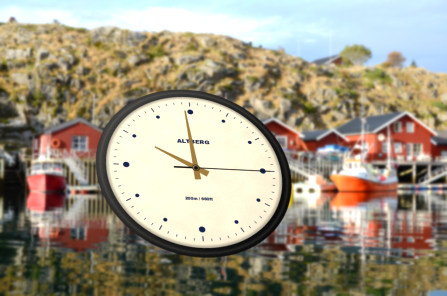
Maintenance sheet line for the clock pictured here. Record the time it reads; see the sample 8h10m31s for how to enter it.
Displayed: 9h59m15s
